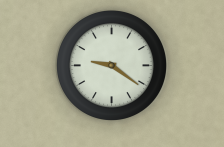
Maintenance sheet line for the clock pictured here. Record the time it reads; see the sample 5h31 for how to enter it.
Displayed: 9h21
